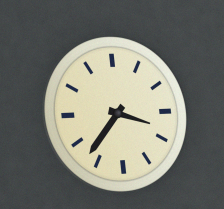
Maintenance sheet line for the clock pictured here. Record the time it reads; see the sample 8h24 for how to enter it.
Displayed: 3h37
